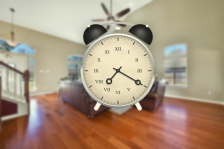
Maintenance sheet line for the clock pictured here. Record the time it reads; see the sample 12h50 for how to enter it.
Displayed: 7h20
